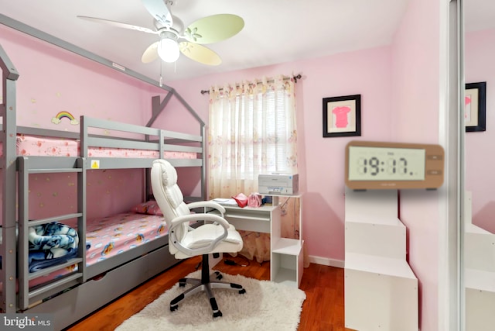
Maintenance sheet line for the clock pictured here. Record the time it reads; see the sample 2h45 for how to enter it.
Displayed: 19h17
